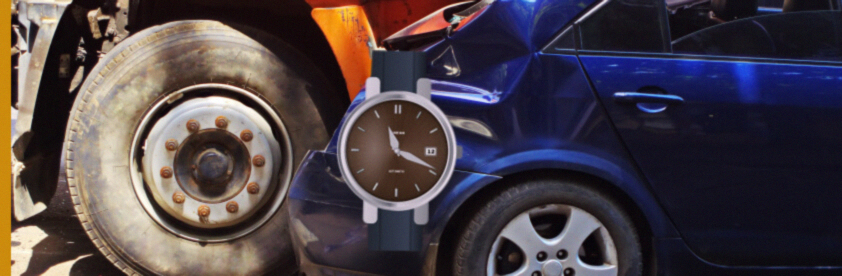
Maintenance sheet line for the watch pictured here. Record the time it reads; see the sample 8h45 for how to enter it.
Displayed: 11h19
